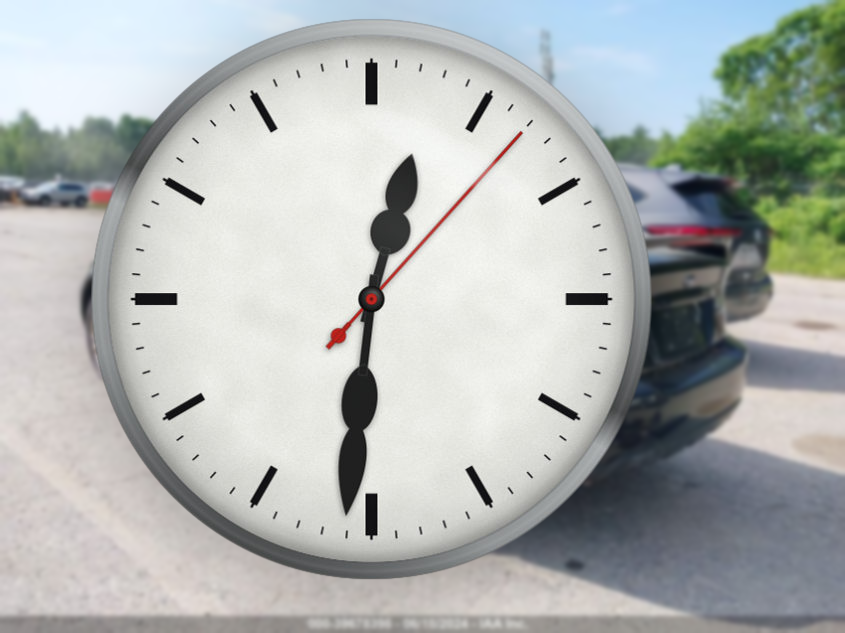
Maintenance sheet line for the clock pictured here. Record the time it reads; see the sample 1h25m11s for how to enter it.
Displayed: 12h31m07s
